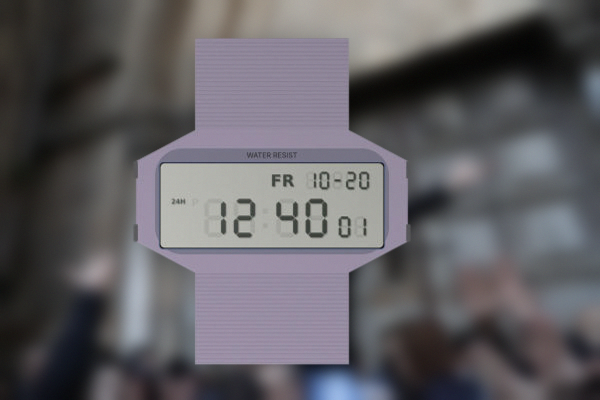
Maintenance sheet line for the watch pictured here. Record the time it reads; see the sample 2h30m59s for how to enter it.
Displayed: 12h40m01s
